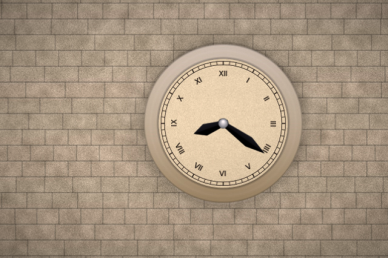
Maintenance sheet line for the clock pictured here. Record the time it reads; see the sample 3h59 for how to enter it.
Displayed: 8h21
